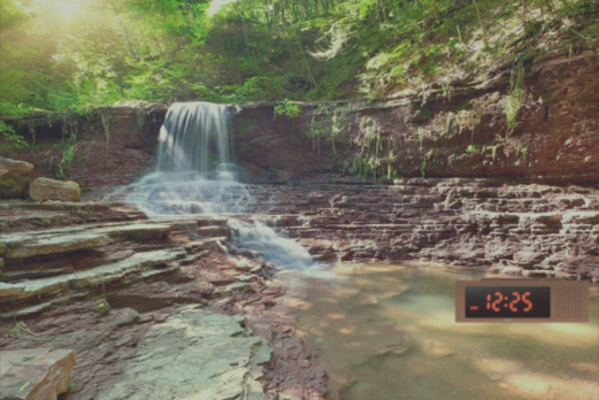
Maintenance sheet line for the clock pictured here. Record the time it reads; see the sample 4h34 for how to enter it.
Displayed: 12h25
